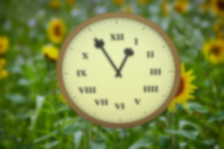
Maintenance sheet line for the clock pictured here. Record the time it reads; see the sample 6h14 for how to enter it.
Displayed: 12h55
